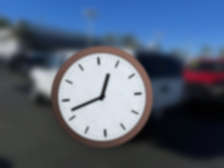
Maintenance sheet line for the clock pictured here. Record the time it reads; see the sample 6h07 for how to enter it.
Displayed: 12h42
